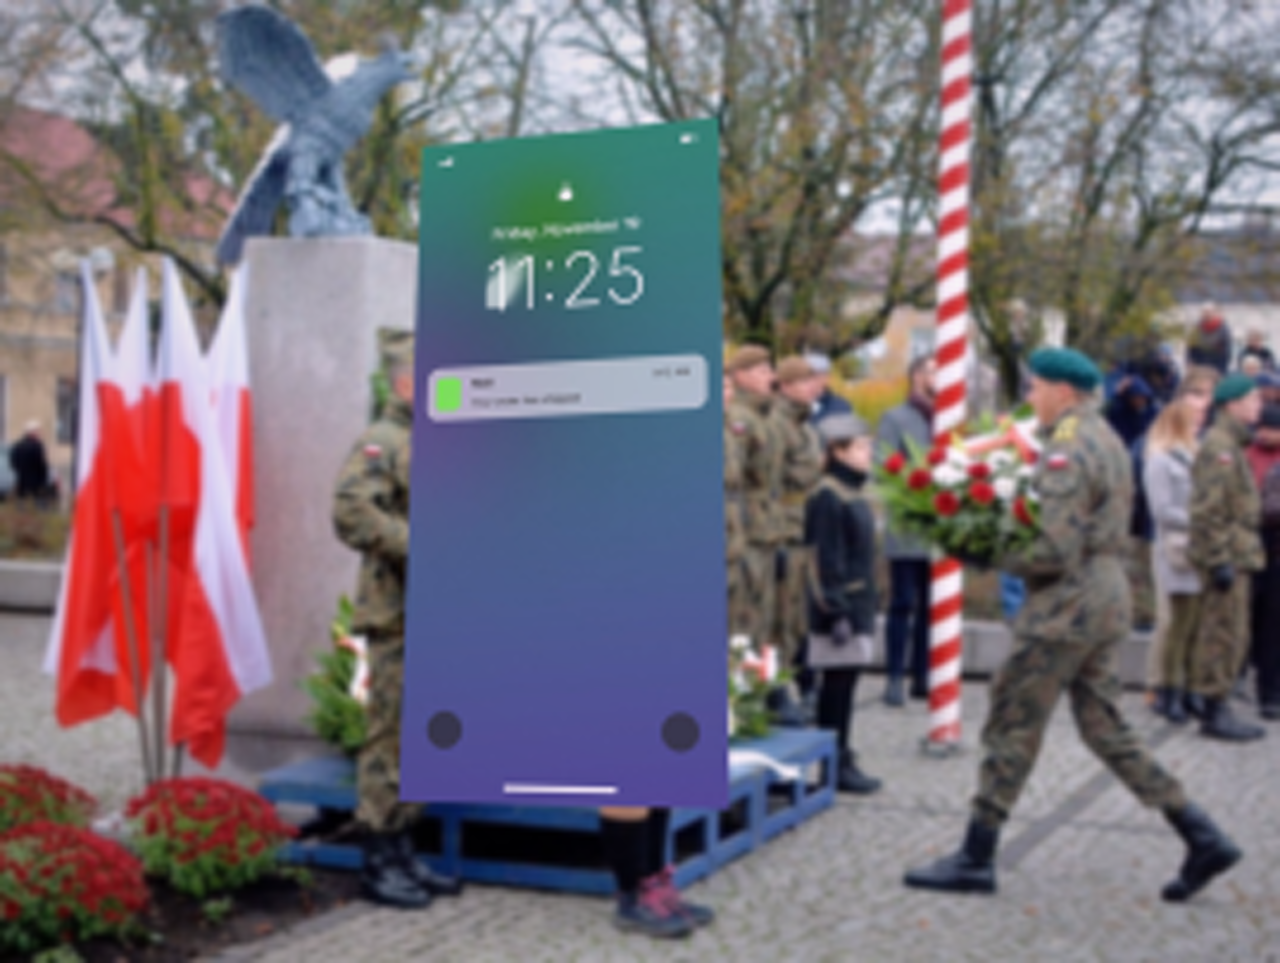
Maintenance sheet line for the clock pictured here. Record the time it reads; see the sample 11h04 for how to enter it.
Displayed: 11h25
